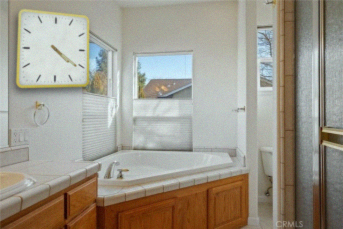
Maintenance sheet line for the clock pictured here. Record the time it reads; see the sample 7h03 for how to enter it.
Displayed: 4h21
